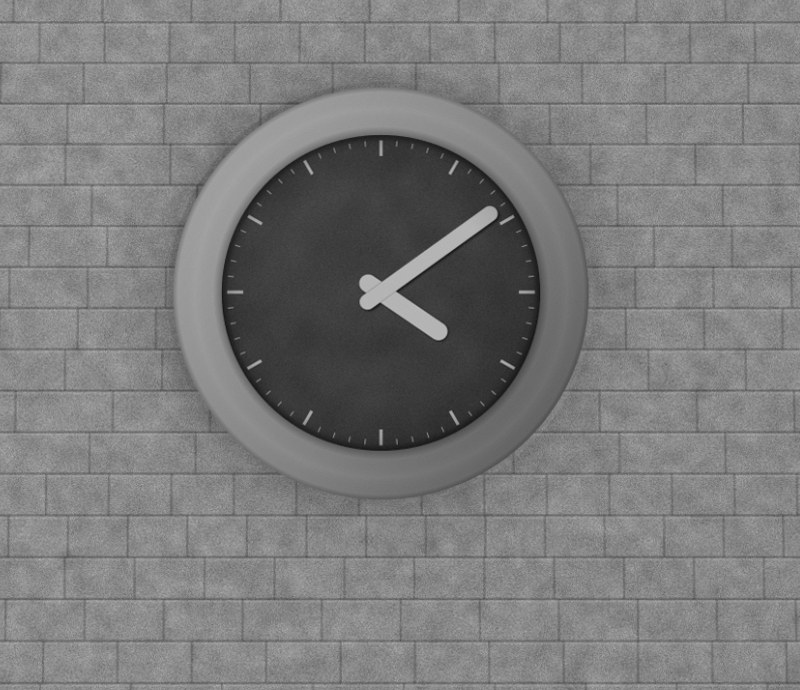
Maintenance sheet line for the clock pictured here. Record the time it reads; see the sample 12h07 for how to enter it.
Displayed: 4h09
